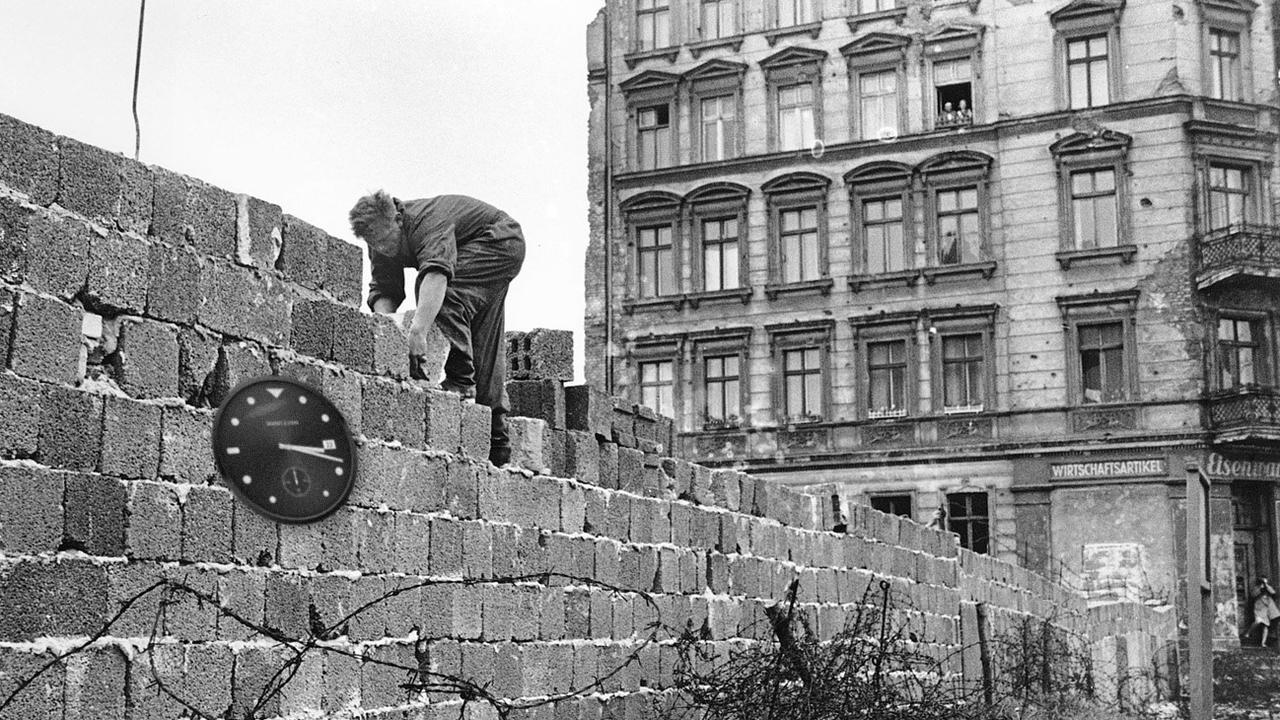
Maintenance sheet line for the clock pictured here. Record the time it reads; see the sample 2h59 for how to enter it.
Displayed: 3h18
